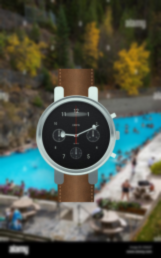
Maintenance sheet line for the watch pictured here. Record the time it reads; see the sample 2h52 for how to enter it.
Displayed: 9h11
